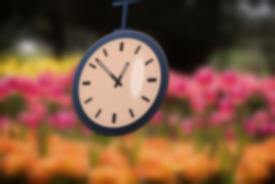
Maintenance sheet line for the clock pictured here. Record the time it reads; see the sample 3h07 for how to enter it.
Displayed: 12h52
